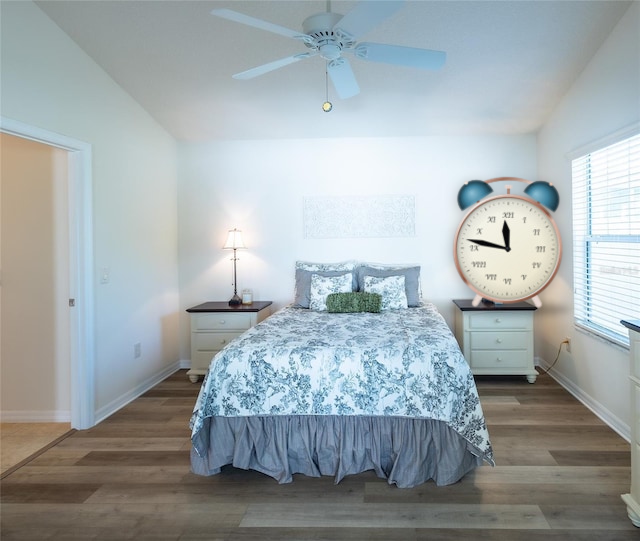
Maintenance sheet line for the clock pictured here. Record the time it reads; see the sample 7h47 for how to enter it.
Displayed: 11h47
